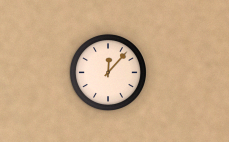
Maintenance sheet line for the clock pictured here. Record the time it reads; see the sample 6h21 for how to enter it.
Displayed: 12h07
